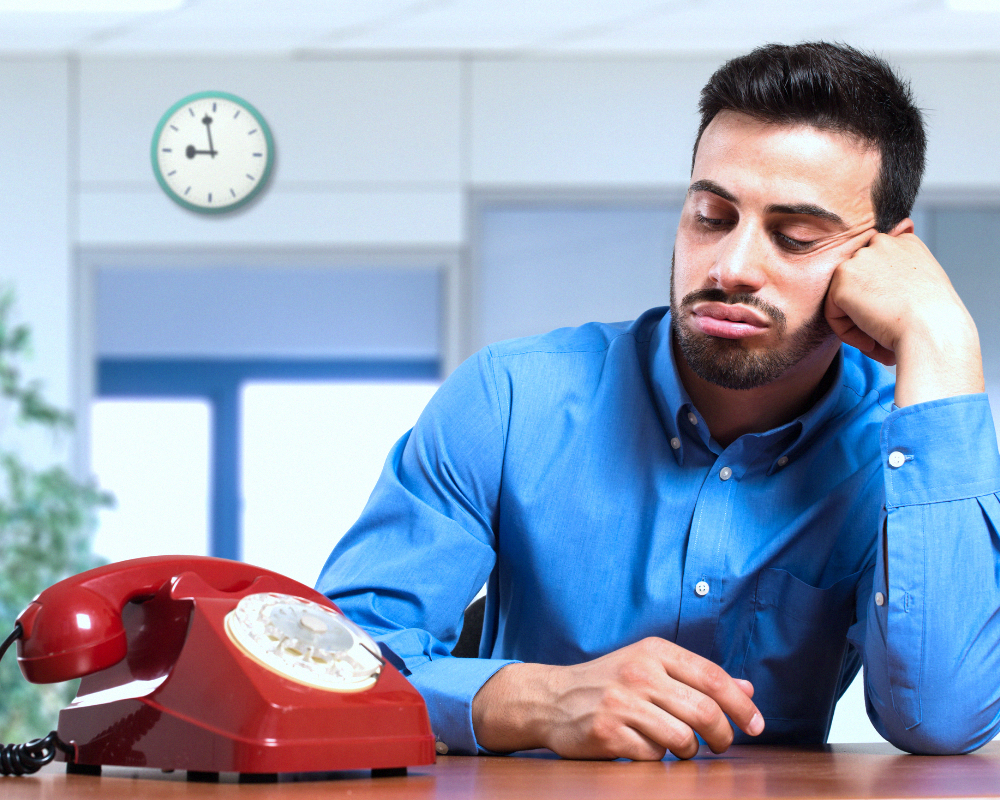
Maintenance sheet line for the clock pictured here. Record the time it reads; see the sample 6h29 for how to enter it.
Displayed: 8h58
